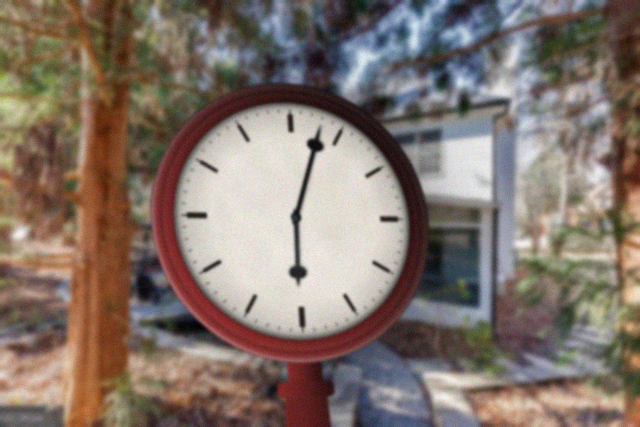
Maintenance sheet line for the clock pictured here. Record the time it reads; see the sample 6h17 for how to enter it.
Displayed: 6h03
